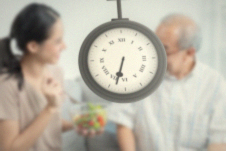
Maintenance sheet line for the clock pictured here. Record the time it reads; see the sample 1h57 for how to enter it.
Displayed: 6h33
